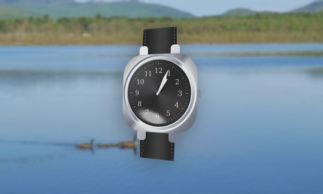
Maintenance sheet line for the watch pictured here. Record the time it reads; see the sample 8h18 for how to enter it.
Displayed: 1h04
